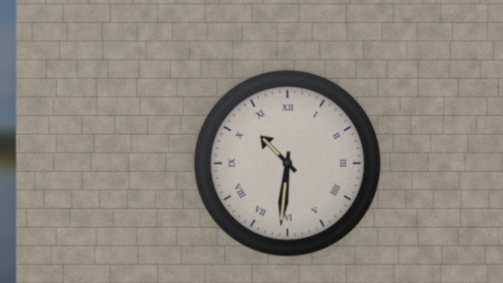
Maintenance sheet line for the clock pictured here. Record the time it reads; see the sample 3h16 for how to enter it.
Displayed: 10h31
